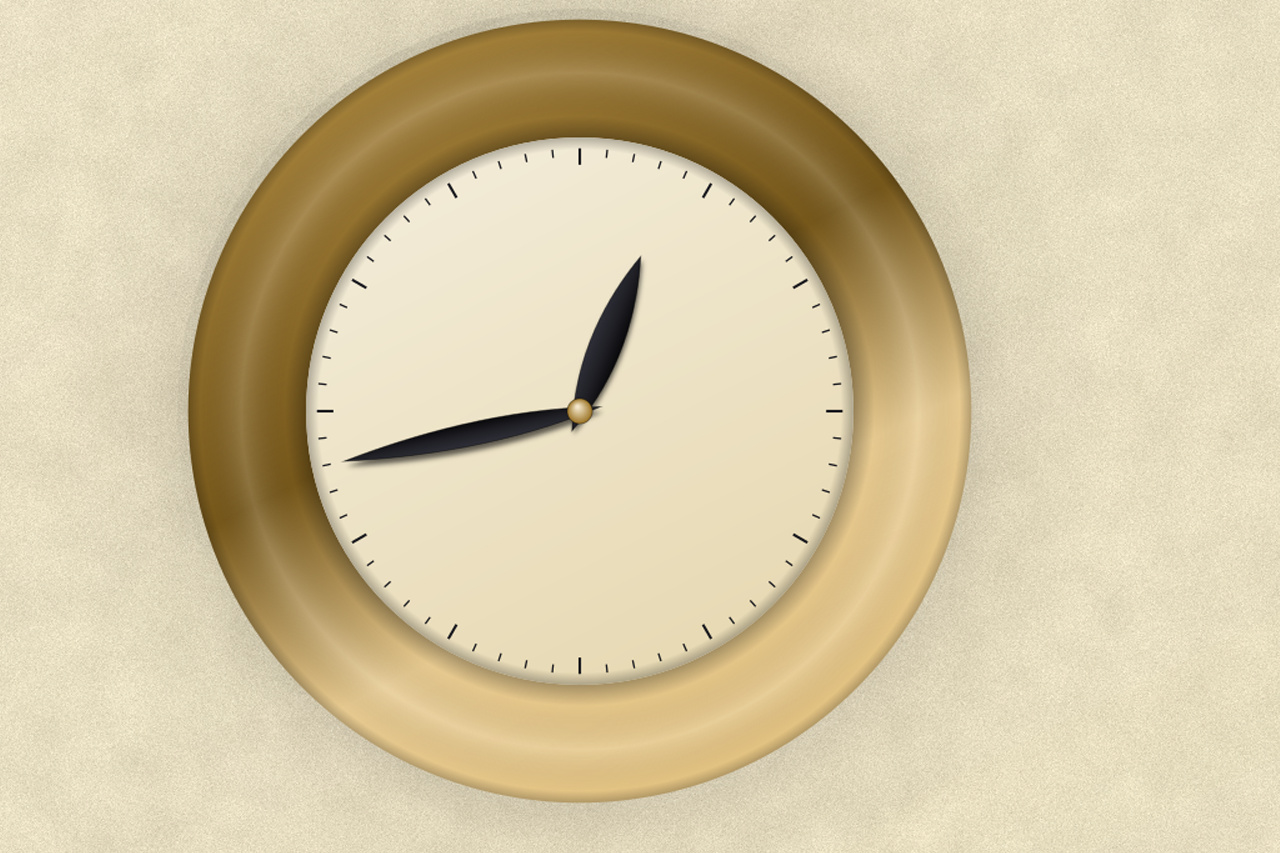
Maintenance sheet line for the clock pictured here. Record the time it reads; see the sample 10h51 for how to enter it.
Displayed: 12h43
